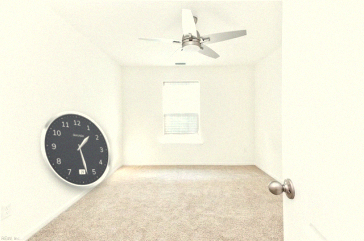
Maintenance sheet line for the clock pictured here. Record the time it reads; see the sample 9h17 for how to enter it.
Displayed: 1h28
